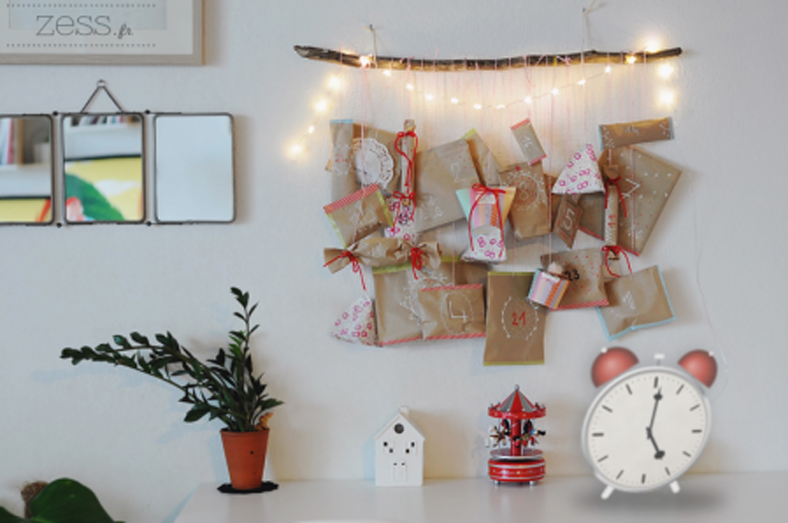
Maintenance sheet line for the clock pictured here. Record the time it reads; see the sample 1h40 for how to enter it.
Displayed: 5h01
